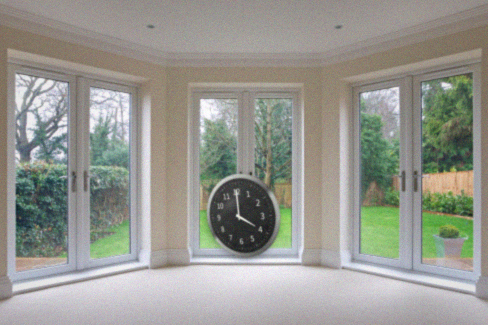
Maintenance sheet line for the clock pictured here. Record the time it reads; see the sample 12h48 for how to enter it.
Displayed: 4h00
